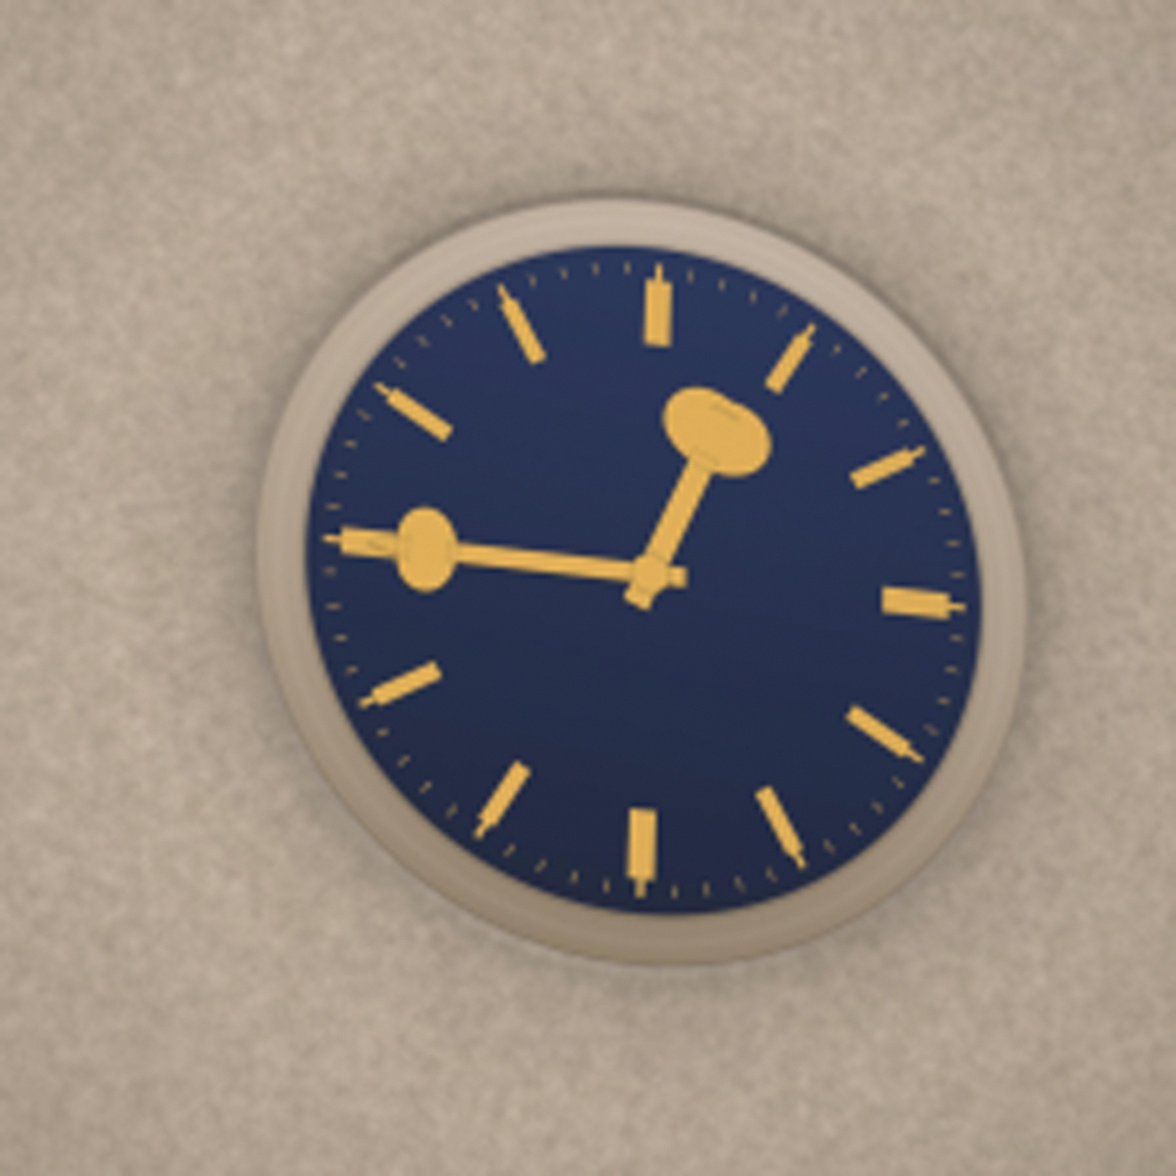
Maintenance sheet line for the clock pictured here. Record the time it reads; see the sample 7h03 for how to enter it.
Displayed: 12h45
